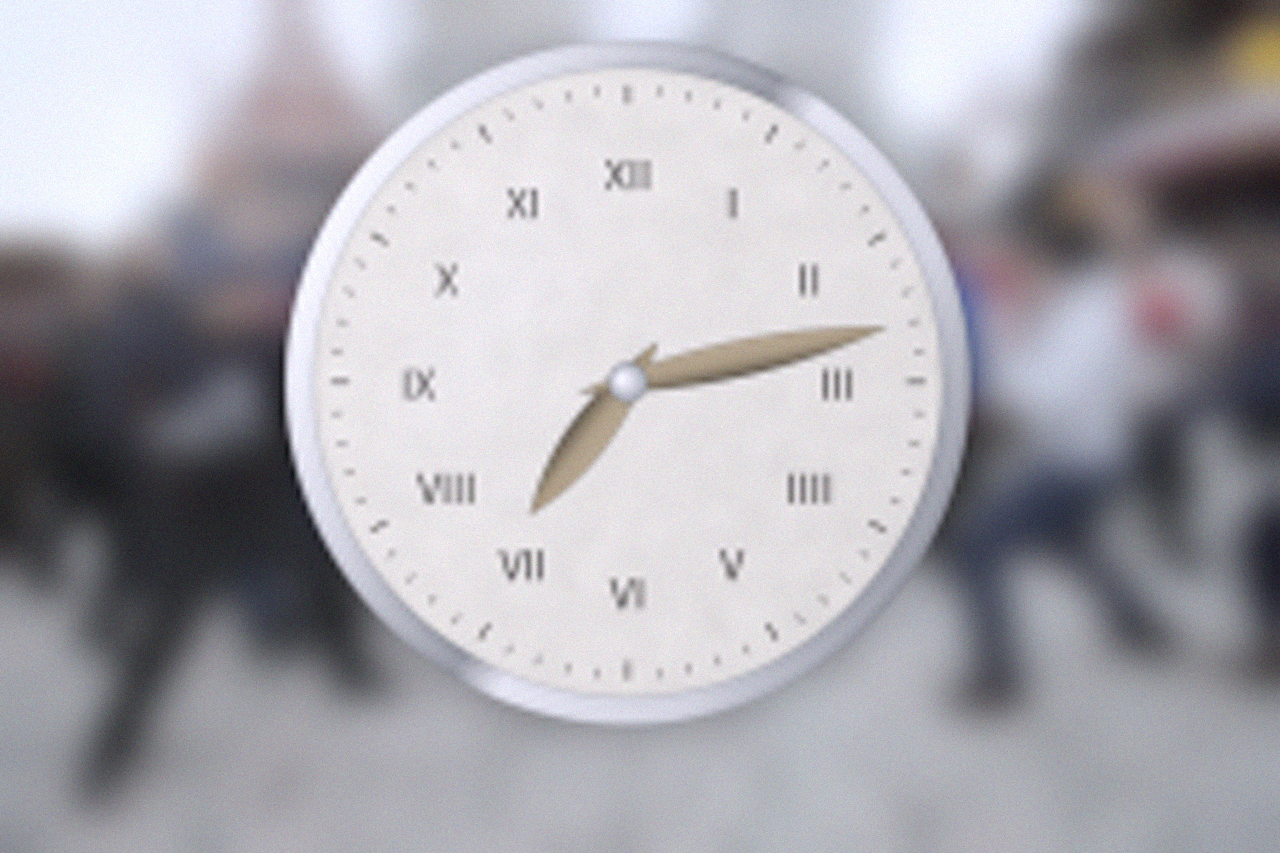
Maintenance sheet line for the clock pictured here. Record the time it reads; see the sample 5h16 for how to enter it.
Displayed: 7h13
